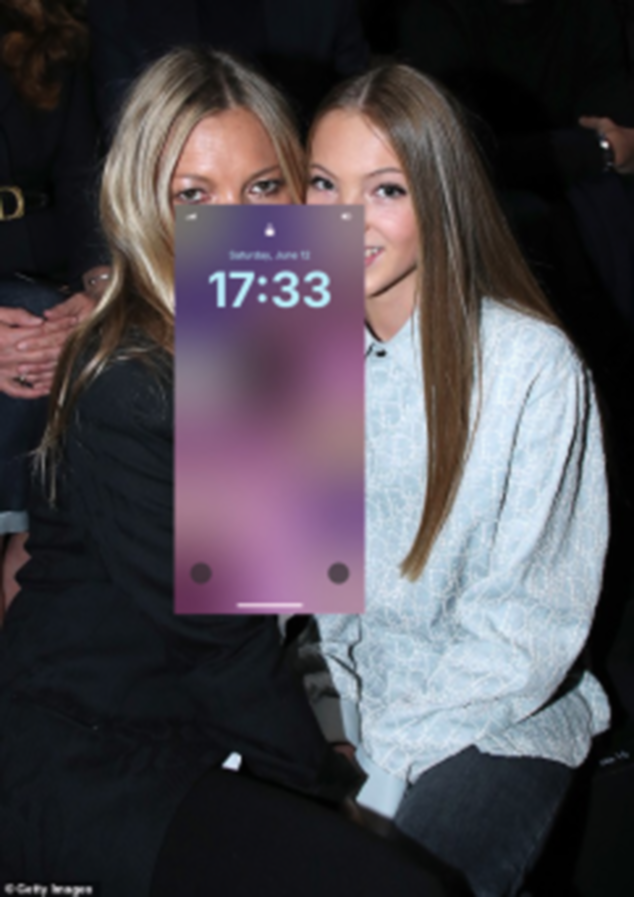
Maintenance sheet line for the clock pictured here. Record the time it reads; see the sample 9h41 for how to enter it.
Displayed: 17h33
